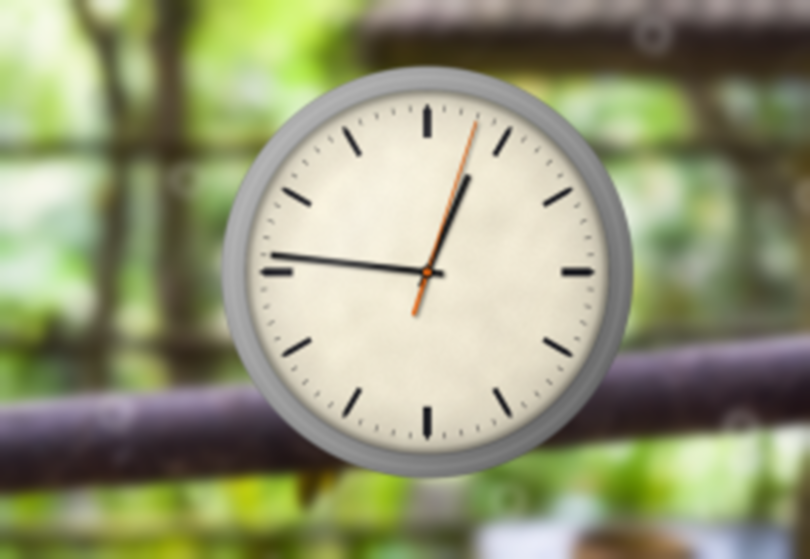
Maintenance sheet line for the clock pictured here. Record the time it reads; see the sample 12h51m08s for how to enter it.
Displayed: 12h46m03s
